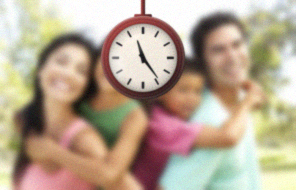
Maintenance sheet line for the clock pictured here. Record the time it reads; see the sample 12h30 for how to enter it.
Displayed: 11h24
